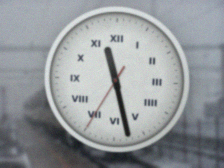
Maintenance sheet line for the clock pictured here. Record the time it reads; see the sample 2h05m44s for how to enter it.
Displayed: 11h27m35s
